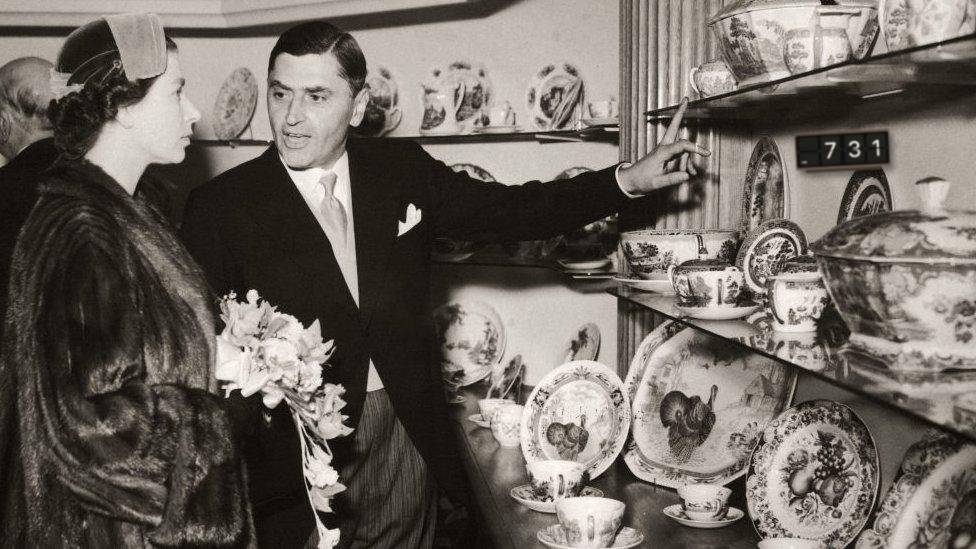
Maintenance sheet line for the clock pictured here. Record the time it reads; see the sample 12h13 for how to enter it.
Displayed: 7h31
